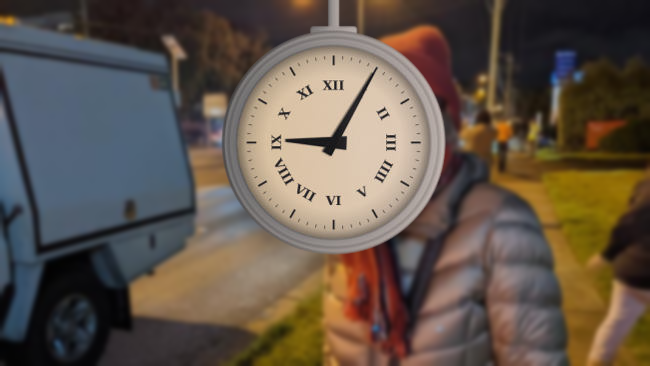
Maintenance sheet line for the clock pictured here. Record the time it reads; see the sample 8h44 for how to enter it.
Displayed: 9h05
